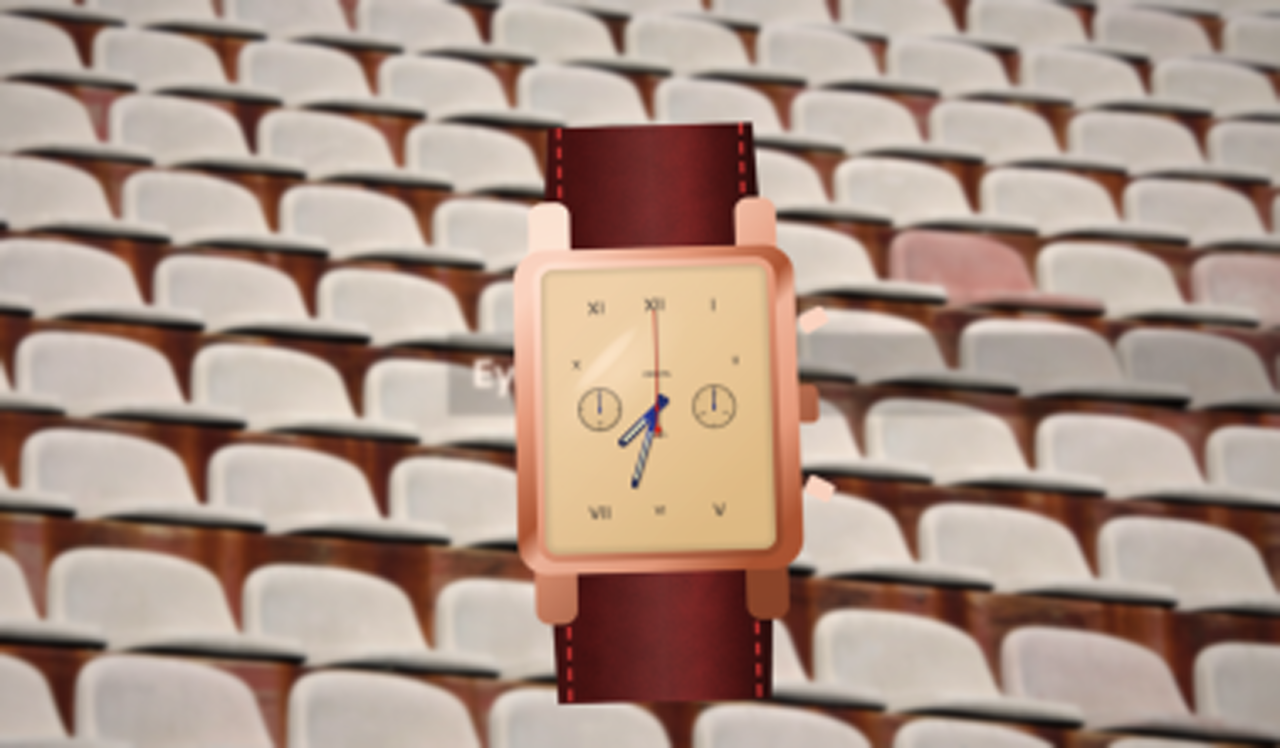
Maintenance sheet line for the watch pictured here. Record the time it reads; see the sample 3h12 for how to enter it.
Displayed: 7h33
